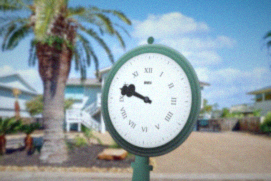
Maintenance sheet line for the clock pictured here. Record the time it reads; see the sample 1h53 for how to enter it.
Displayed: 9h48
